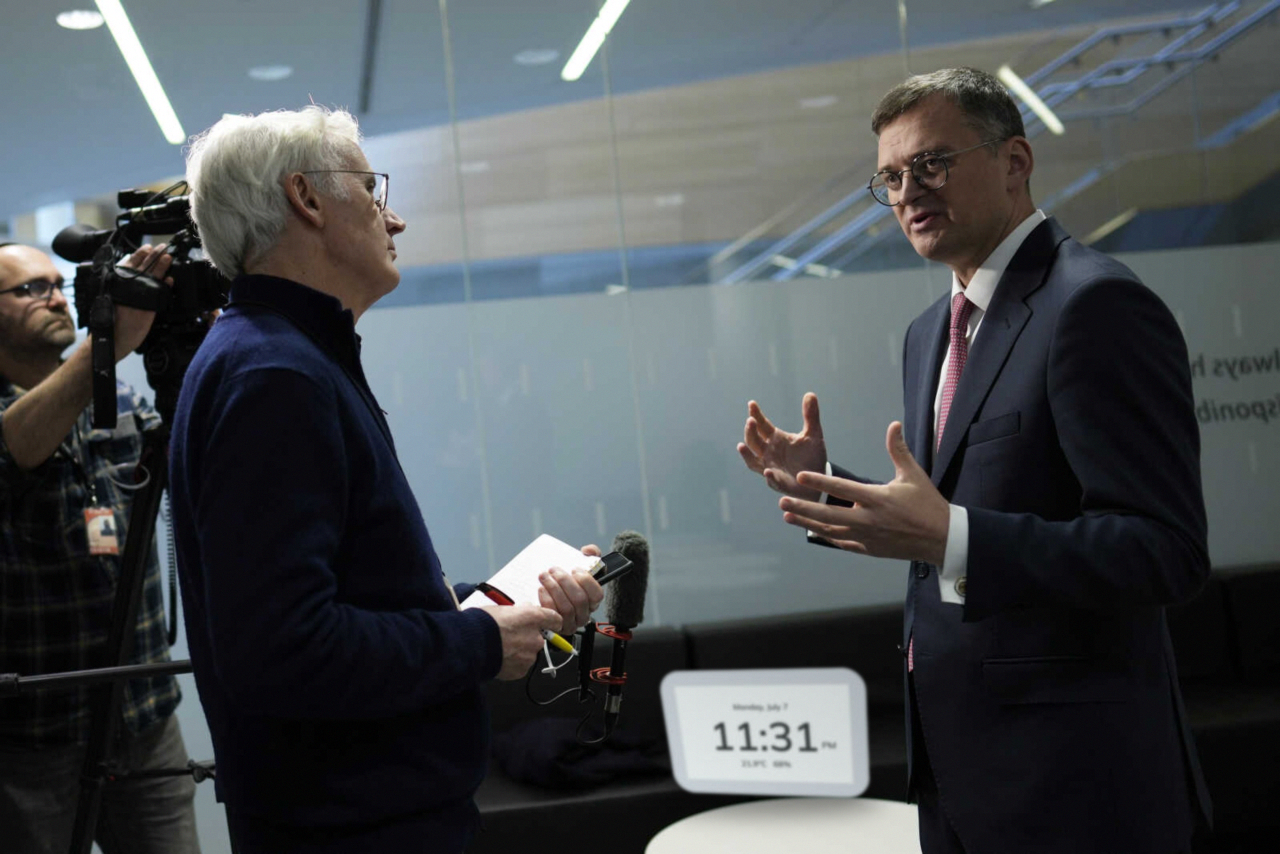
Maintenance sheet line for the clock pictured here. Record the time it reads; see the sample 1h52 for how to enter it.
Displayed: 11h31
